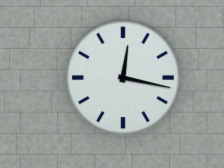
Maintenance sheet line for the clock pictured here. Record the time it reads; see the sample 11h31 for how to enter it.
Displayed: 12h17
